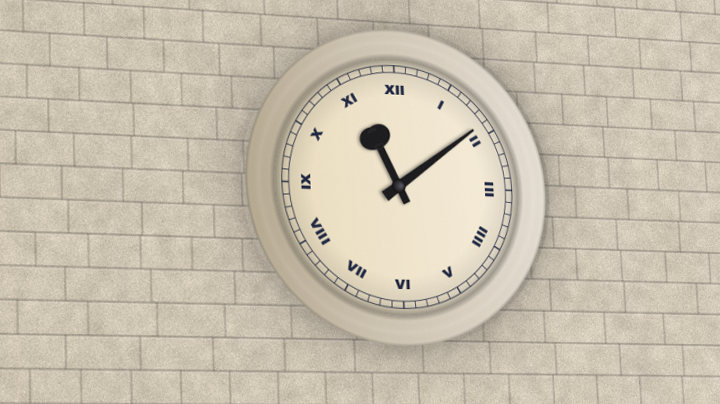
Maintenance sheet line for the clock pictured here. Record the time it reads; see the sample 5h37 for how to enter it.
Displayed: 11h09
